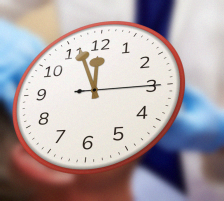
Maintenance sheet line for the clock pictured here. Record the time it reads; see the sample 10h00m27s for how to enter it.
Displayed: 11h56m15s
